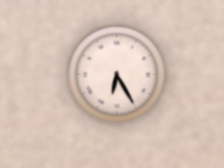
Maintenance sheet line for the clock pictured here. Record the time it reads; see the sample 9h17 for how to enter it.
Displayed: 6h25
